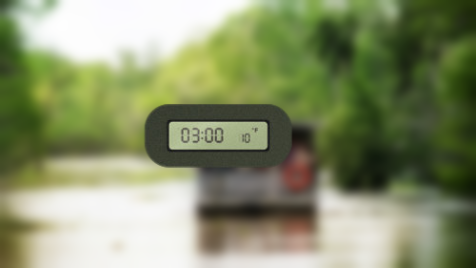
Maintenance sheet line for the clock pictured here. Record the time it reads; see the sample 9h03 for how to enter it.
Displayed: 3h00
